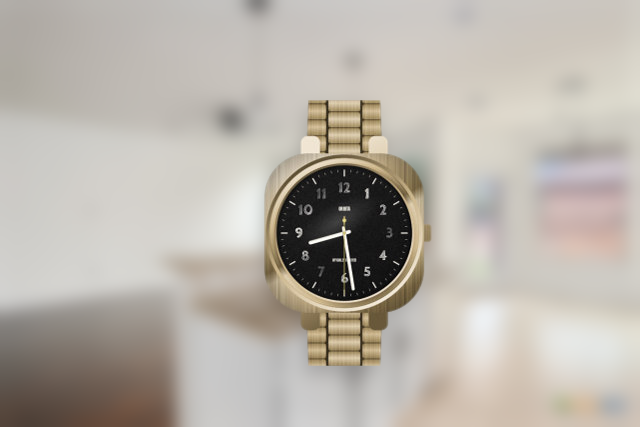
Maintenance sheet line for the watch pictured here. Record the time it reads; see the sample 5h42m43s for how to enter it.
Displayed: 8h28m30s
